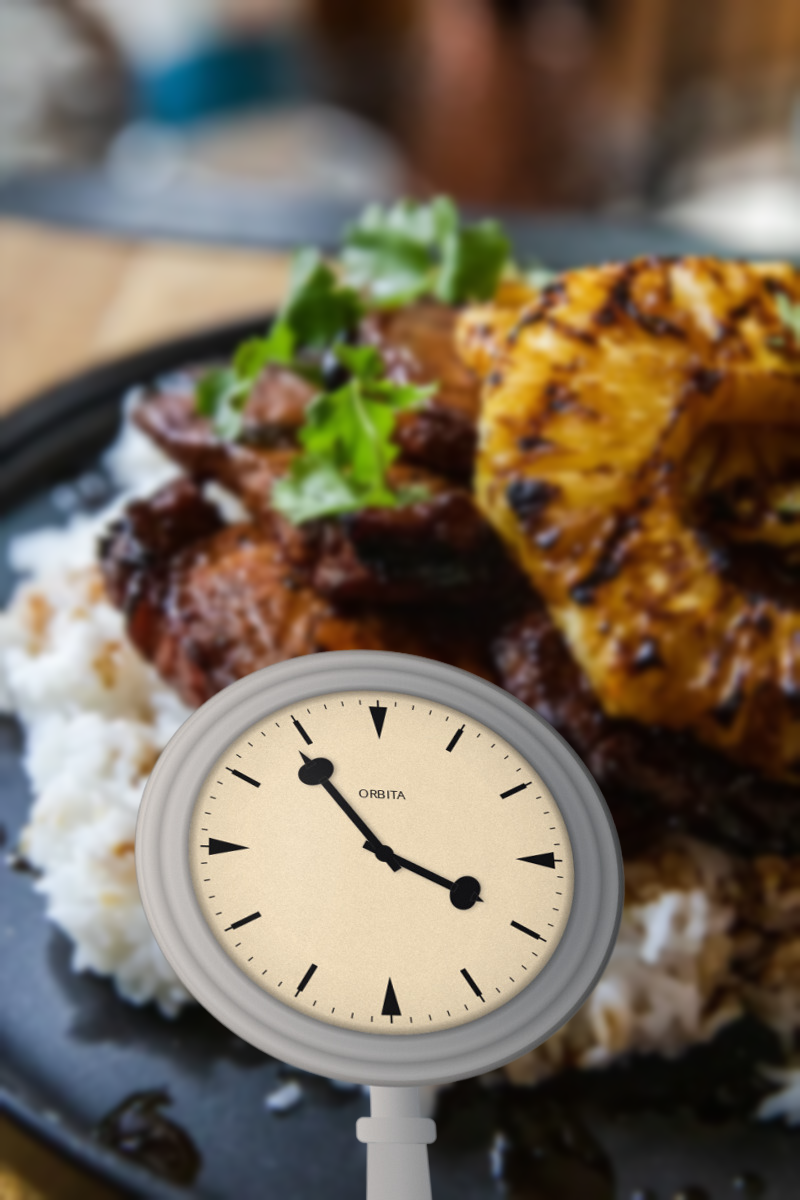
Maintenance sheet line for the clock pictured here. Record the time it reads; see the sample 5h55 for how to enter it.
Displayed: 3h54
